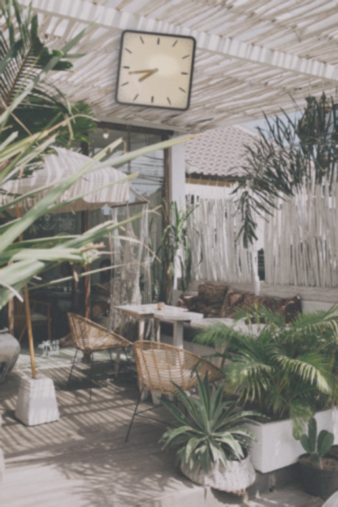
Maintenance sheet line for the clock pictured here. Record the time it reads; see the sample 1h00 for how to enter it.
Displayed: 7h43
